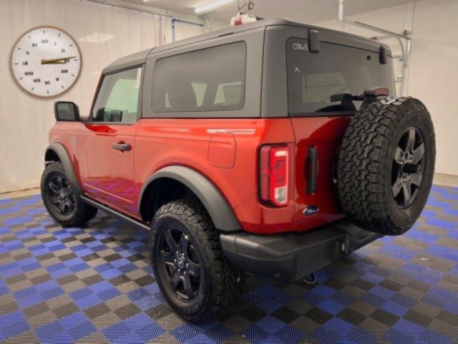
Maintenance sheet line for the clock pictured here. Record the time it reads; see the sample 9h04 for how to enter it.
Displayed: 3h14
